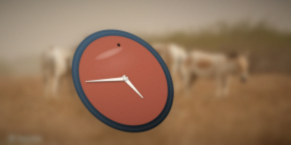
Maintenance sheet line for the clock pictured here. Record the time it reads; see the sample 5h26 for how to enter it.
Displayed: 4h44
